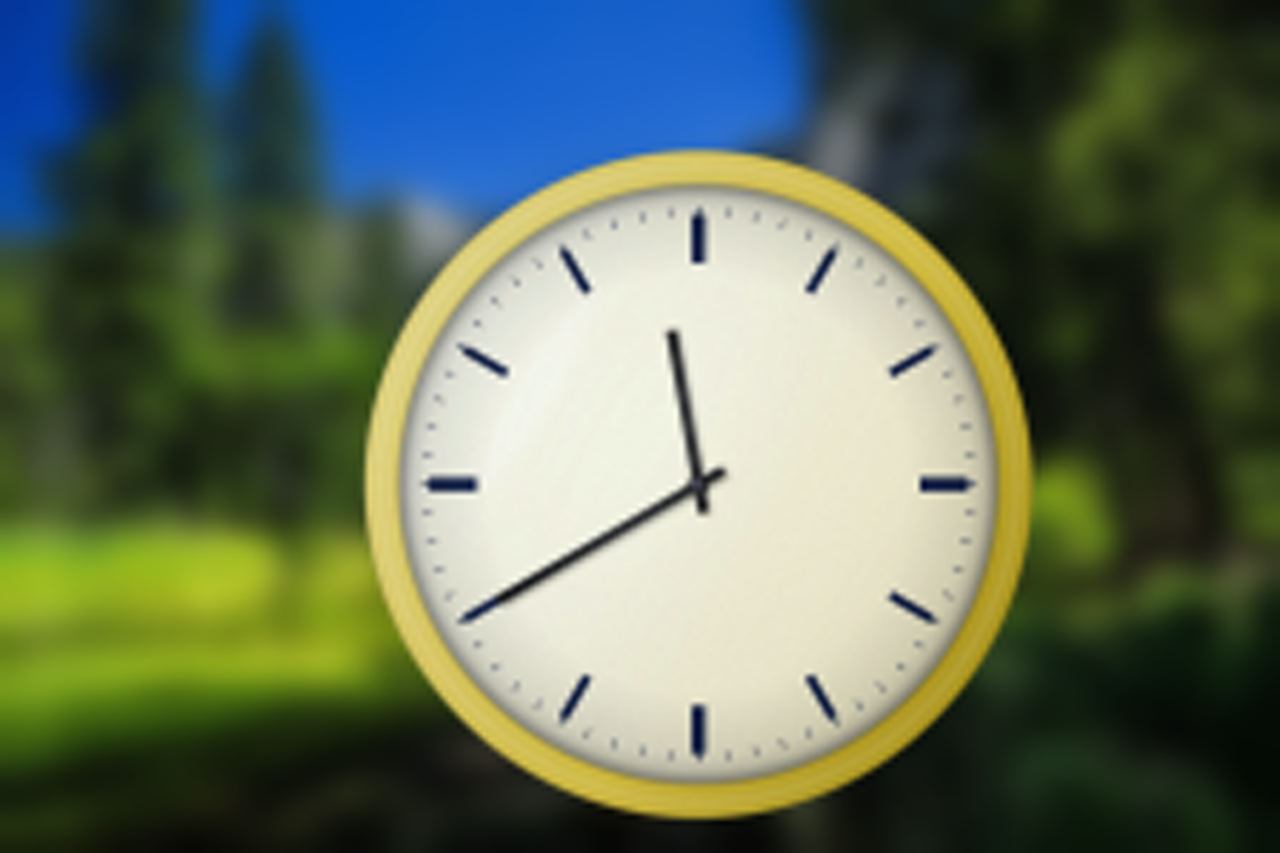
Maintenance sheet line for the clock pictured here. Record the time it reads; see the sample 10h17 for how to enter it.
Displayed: 11h40
